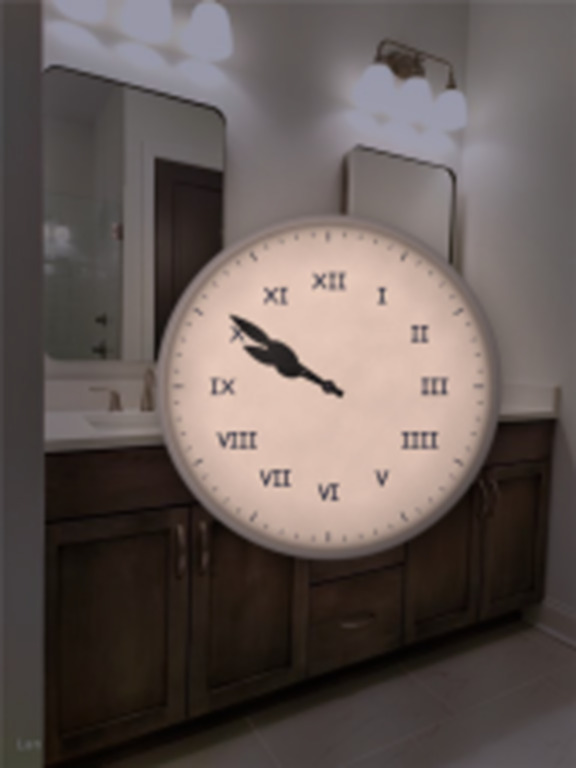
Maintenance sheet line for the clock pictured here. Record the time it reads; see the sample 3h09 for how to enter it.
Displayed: 9h51
